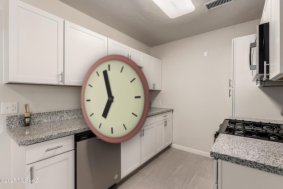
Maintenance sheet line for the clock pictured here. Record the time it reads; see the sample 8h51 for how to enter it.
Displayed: 6h58
